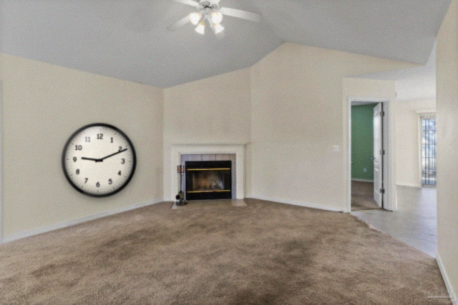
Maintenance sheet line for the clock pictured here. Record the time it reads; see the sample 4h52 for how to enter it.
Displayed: 9h11
